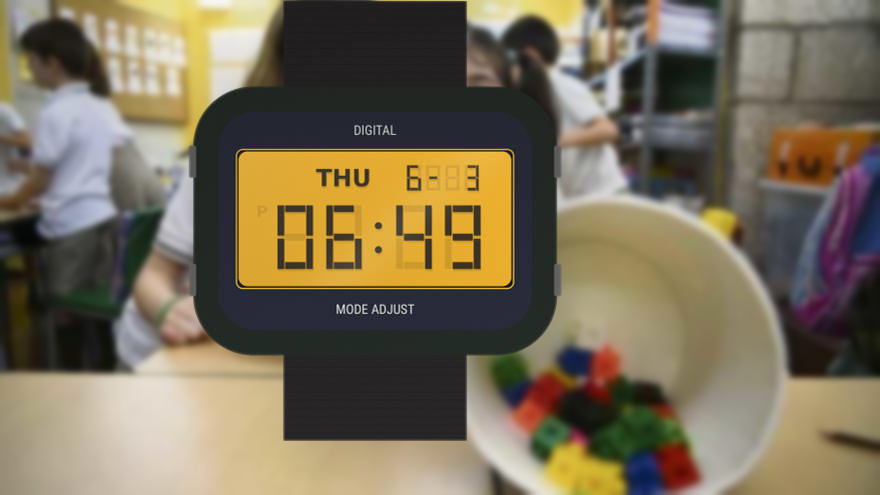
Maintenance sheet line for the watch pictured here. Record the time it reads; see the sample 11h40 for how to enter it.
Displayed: 6h49
